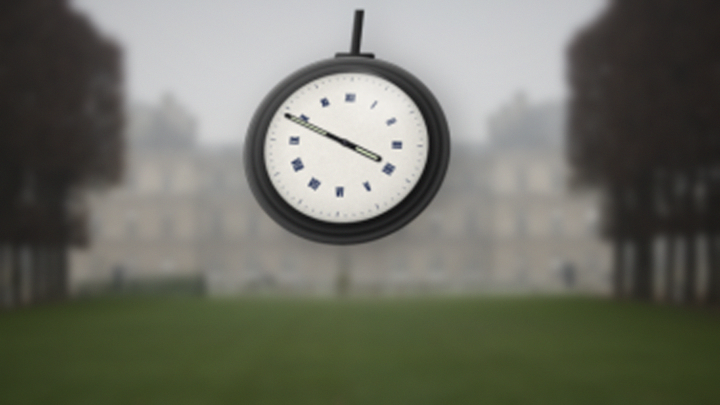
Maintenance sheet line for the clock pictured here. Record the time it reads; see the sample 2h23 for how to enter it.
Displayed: 3h49
